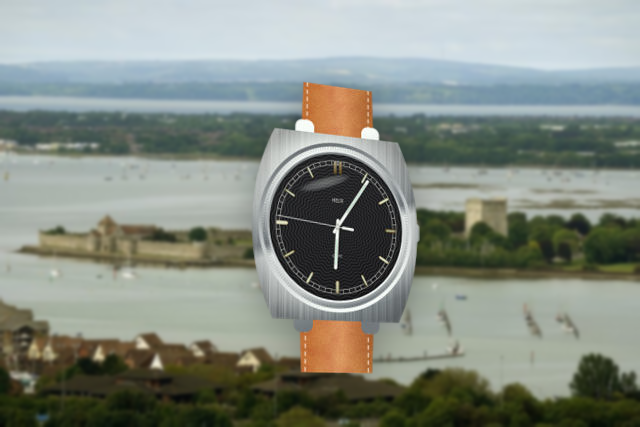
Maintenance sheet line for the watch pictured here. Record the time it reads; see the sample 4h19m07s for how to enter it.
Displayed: 6h05m46s
